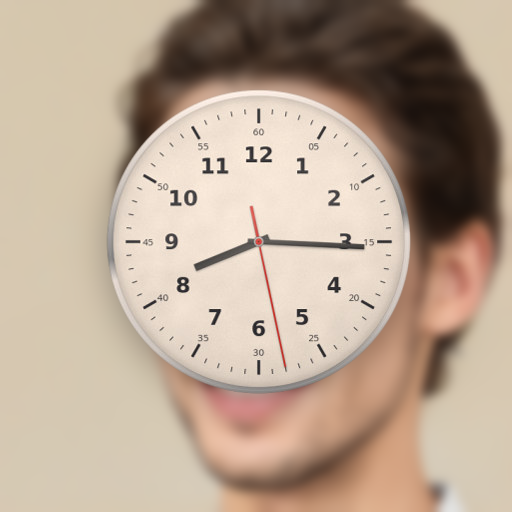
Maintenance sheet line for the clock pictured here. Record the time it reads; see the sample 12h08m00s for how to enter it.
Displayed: 8h15m28s
